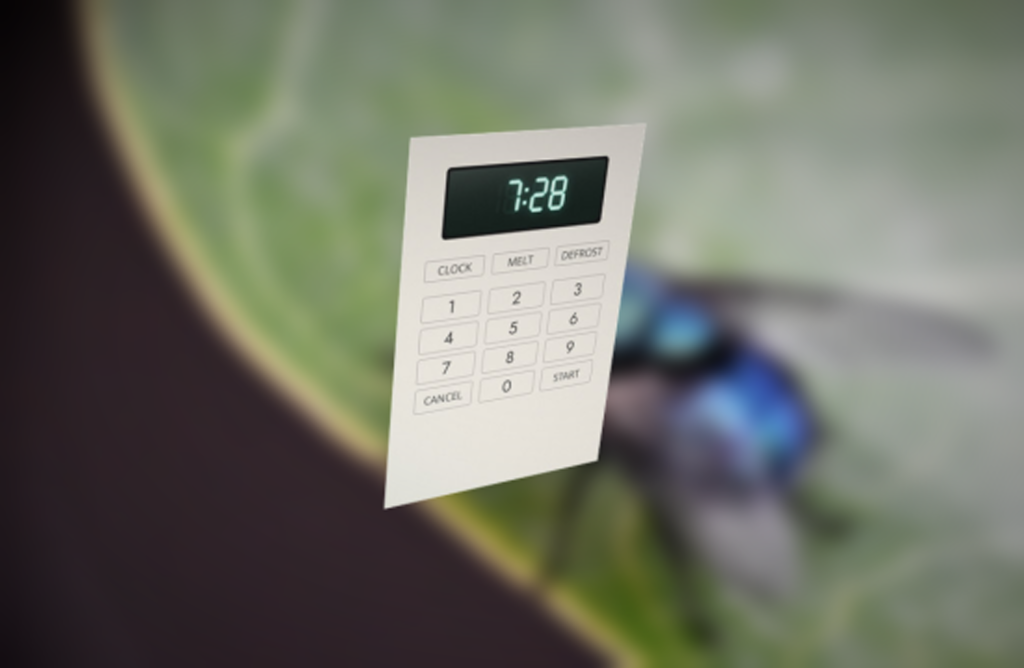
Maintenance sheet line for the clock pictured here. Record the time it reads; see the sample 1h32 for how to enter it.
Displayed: 7h28
